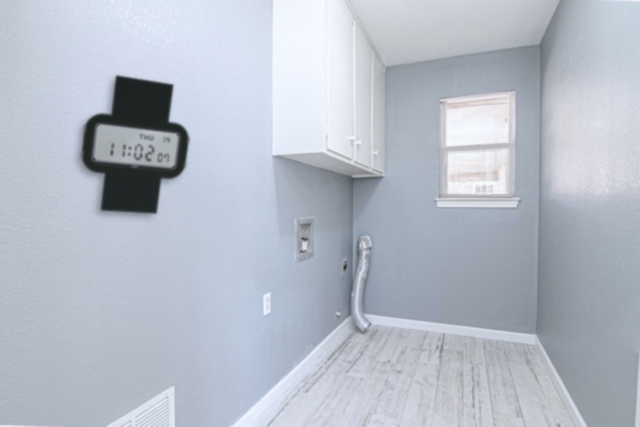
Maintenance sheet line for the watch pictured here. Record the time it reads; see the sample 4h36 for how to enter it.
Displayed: 11h02
